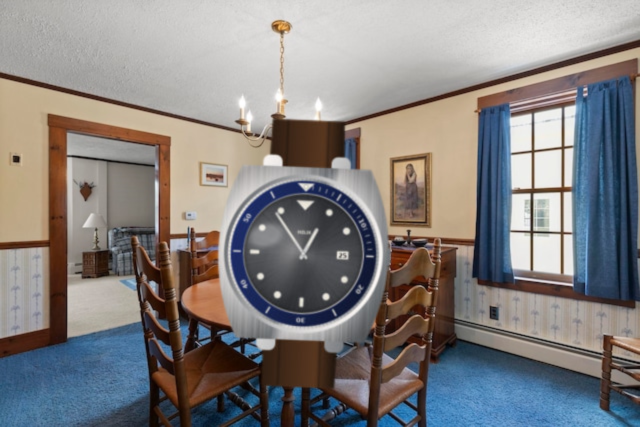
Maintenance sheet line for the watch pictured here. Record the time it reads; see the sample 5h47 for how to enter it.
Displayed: 12h54
